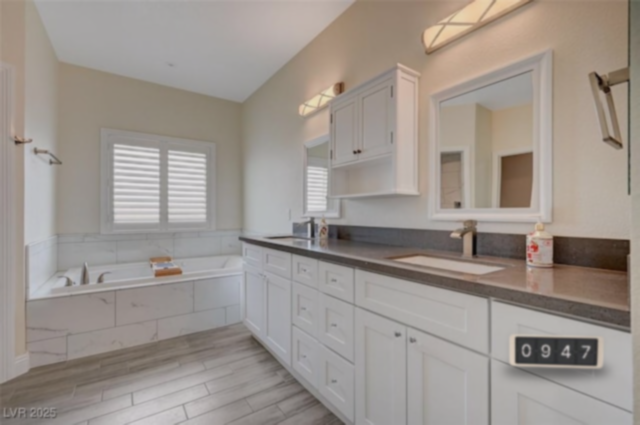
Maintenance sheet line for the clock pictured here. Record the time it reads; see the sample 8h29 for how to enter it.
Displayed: 9h47
